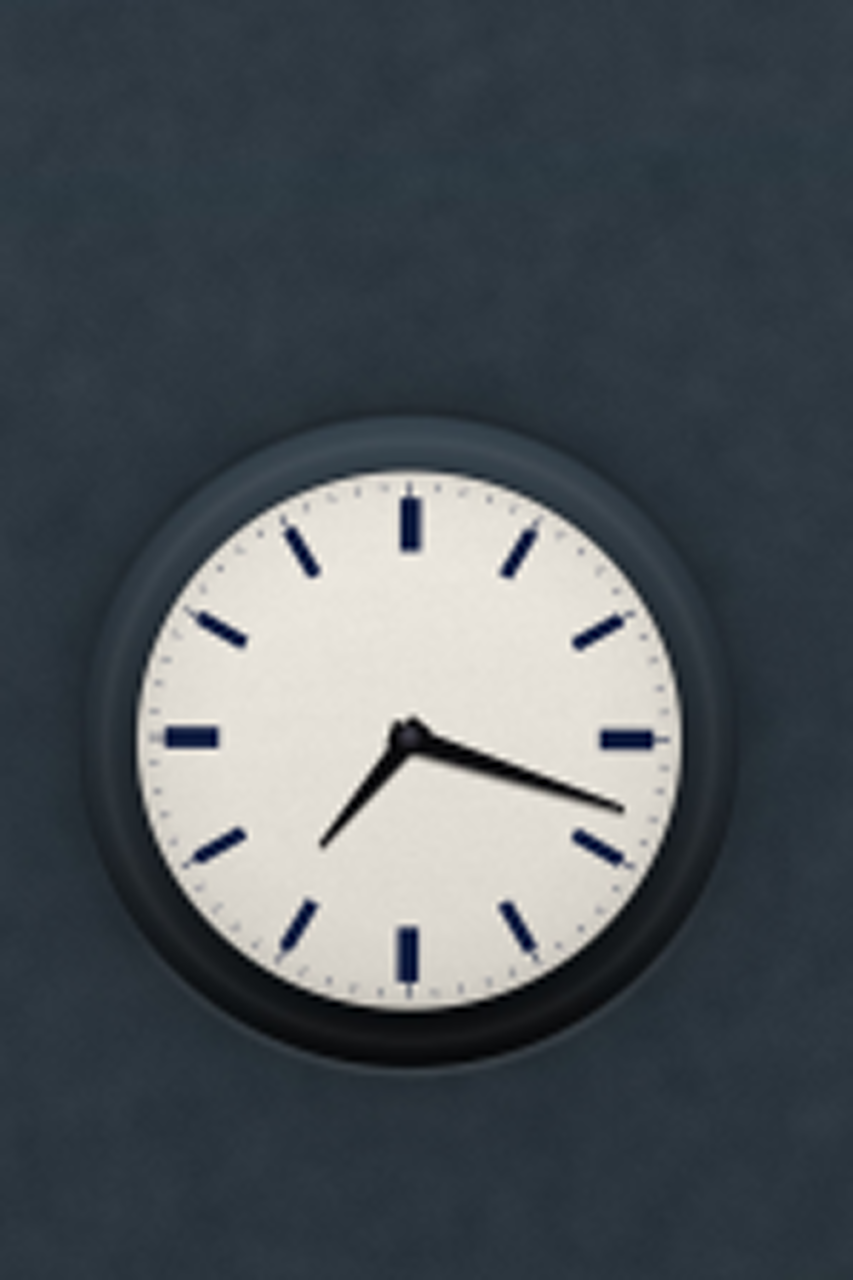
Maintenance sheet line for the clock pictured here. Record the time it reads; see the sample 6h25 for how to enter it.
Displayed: 7h18
